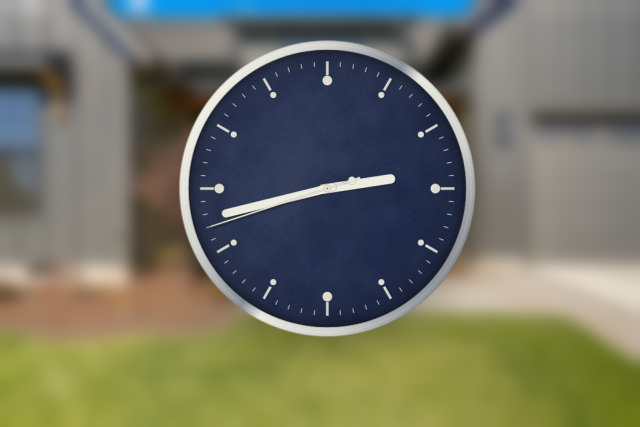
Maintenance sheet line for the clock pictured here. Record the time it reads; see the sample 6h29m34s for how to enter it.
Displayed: 2h42m42s
